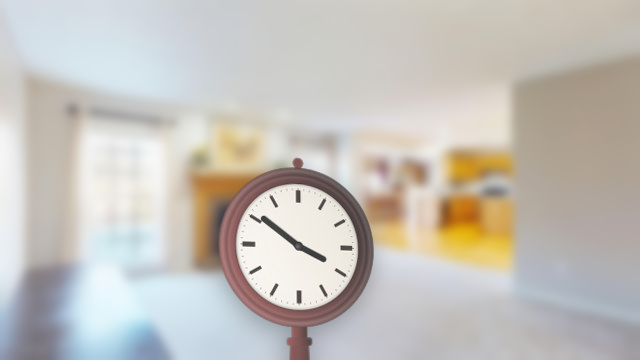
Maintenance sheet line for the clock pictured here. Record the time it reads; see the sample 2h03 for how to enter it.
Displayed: 3h51
